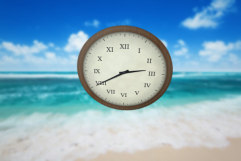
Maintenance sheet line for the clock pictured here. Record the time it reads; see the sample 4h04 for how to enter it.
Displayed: 2h40
